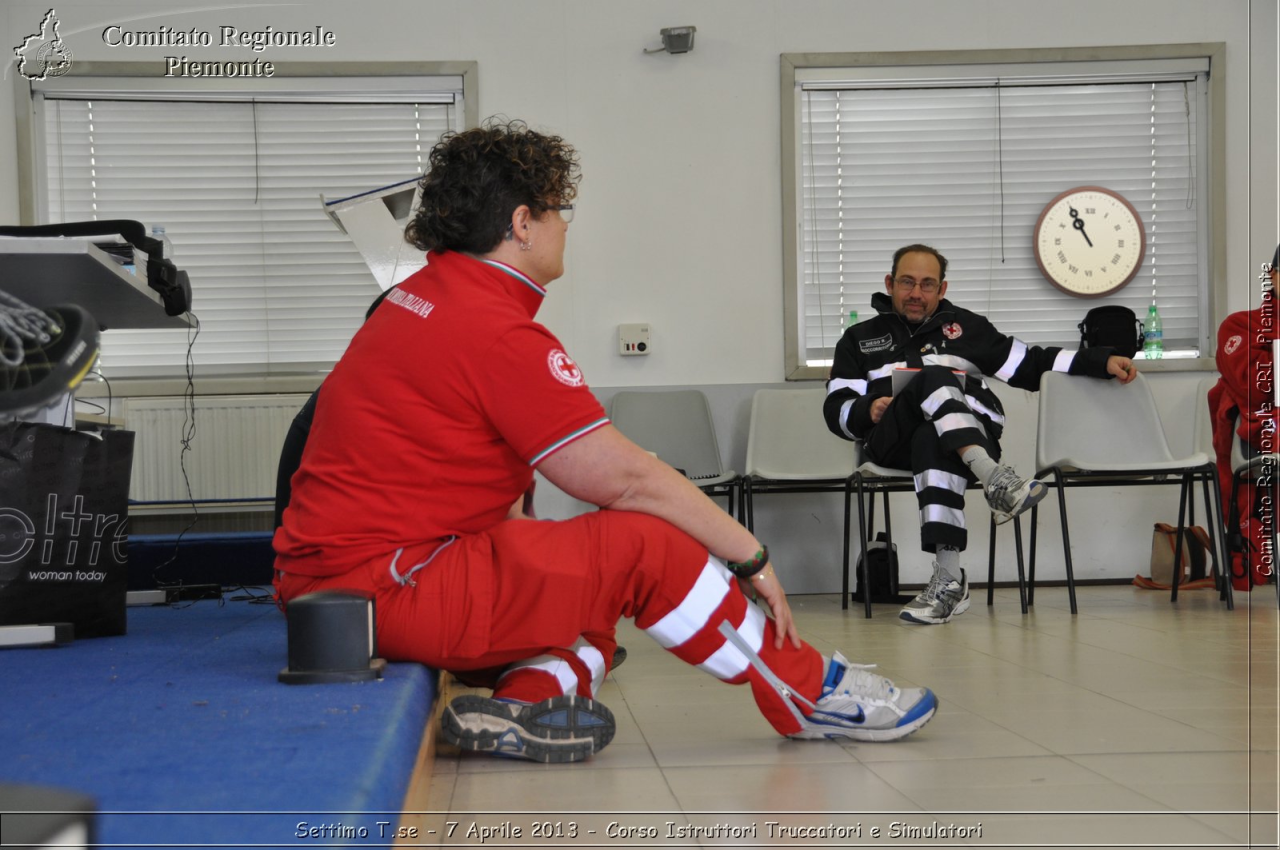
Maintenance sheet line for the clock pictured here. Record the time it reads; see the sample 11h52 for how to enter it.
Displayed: 10h55
